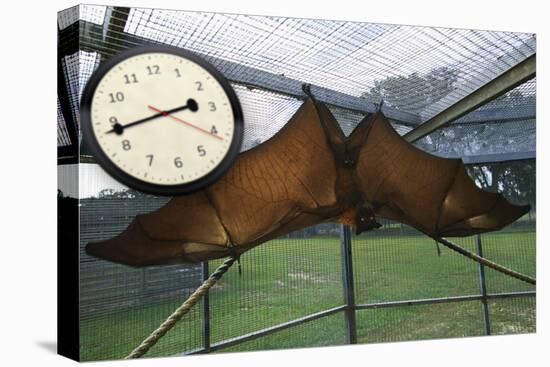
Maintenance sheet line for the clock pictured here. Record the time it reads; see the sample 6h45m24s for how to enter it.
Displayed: 2h43m21s
